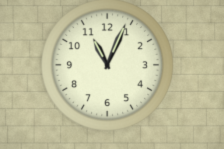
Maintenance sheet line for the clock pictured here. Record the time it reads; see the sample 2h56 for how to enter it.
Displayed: 11h04
